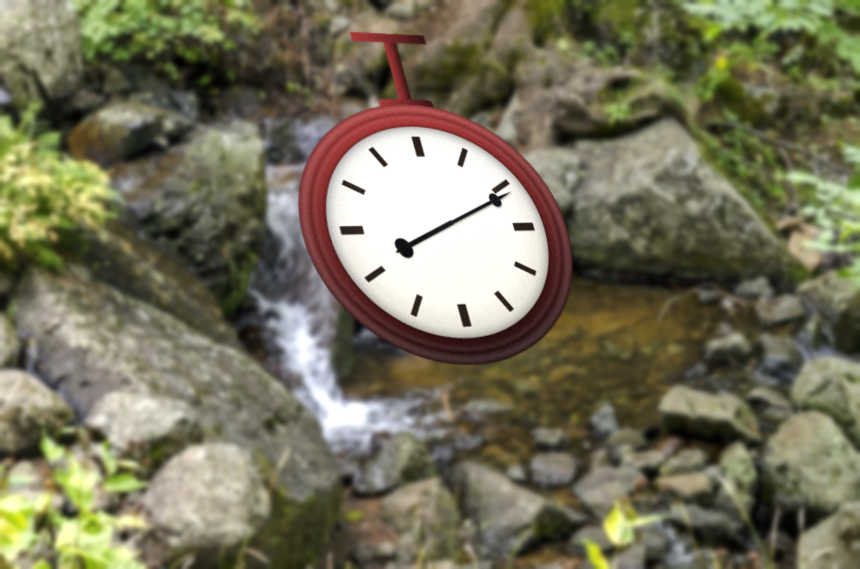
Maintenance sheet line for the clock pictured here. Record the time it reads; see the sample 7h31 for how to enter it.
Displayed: 8h11
